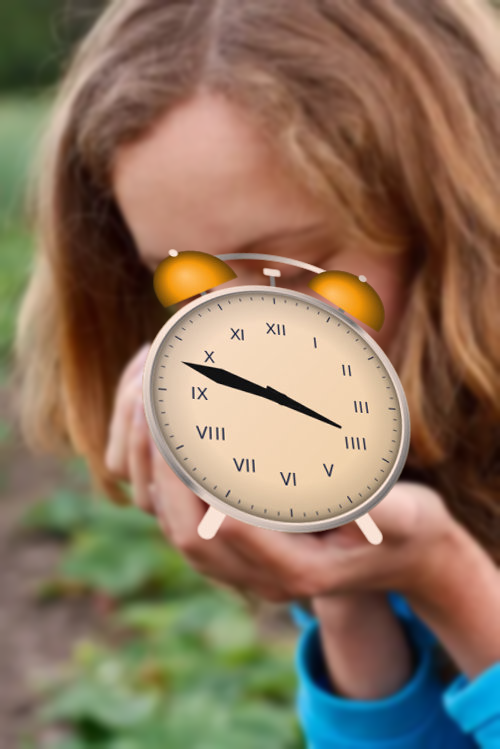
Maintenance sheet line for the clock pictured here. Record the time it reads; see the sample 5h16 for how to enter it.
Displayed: 3h48
